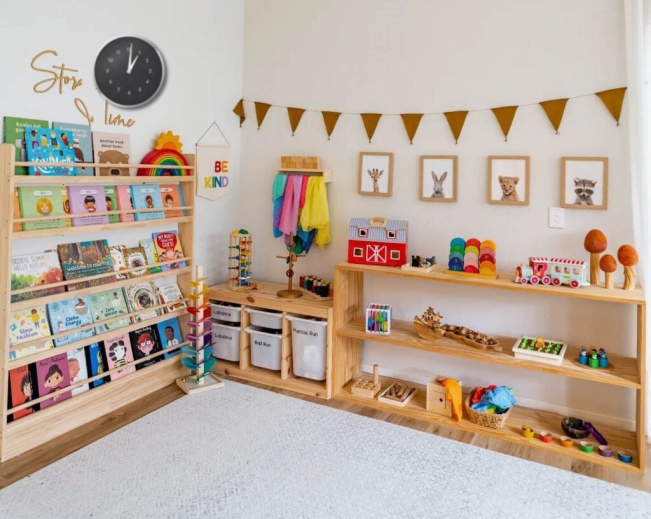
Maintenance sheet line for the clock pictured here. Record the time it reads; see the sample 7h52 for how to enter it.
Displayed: 1h01
